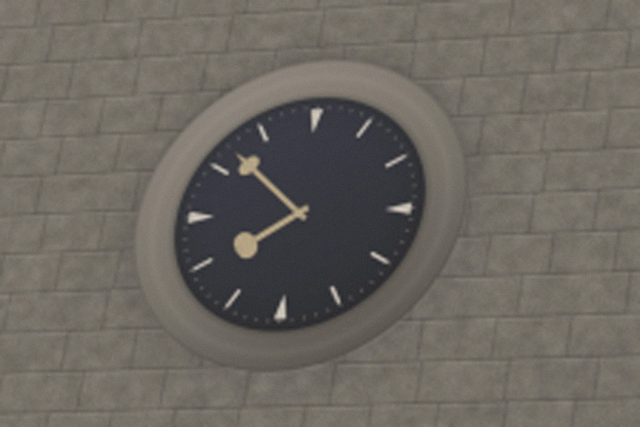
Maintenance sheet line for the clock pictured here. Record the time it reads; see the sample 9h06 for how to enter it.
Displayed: 7h52
